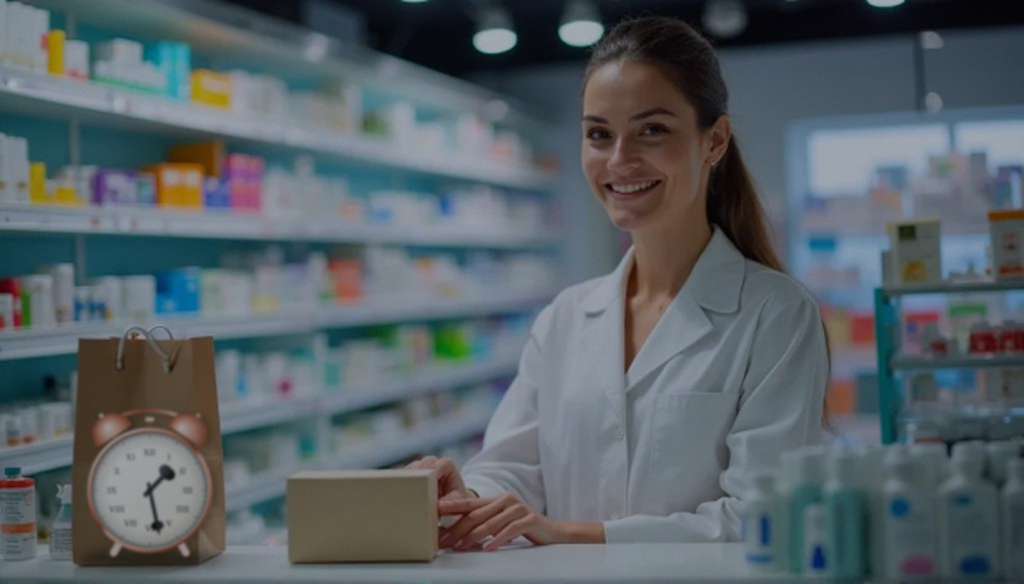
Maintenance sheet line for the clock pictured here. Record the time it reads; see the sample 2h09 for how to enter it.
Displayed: 1h28
